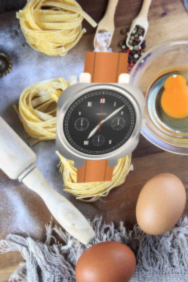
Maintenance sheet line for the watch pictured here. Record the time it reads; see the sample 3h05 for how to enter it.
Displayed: 7h08
